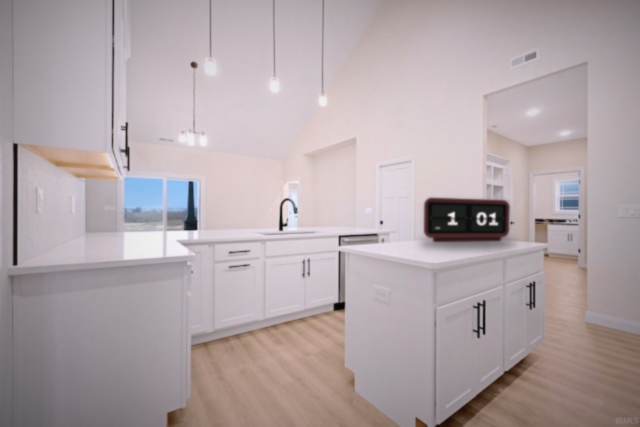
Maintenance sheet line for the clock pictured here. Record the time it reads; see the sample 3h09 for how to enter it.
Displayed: 1h01
